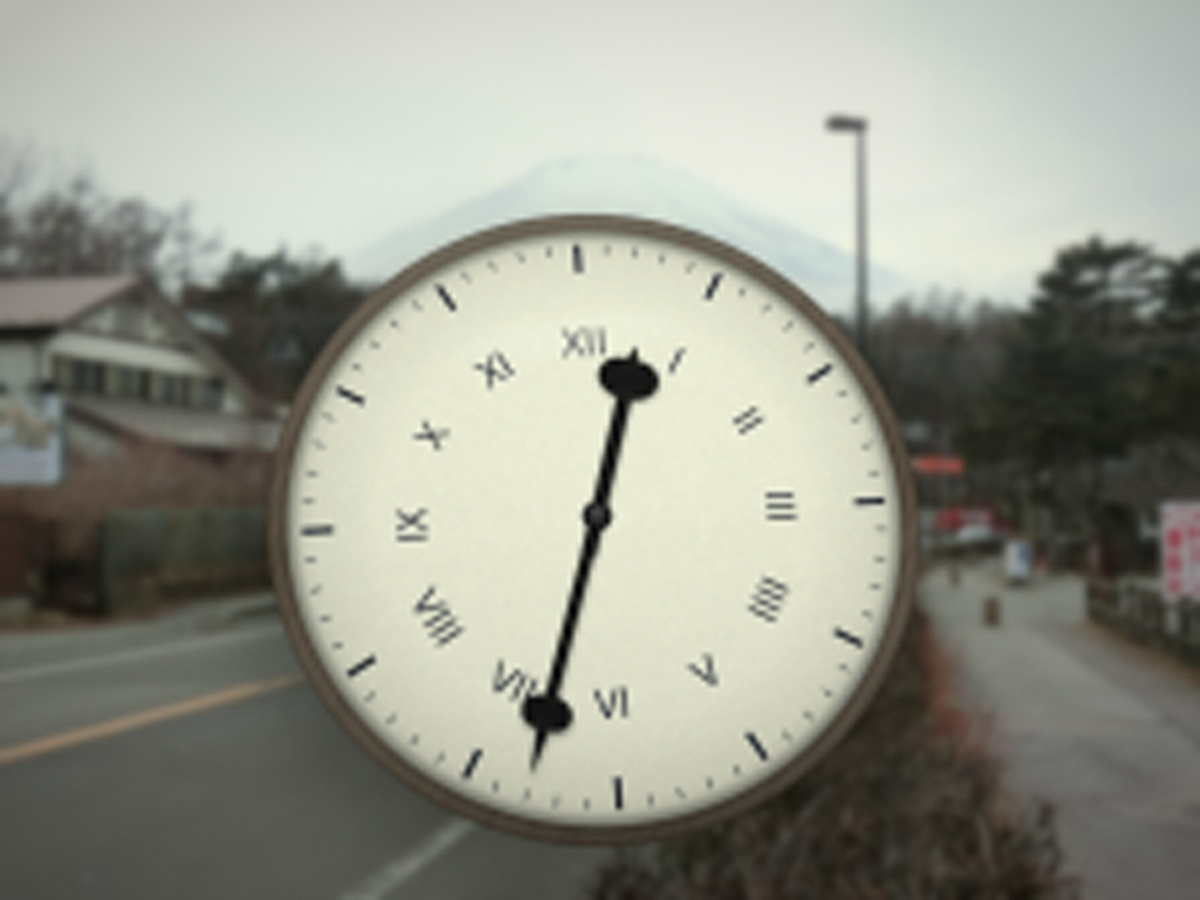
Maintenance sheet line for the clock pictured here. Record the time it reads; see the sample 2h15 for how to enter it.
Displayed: 12h33
